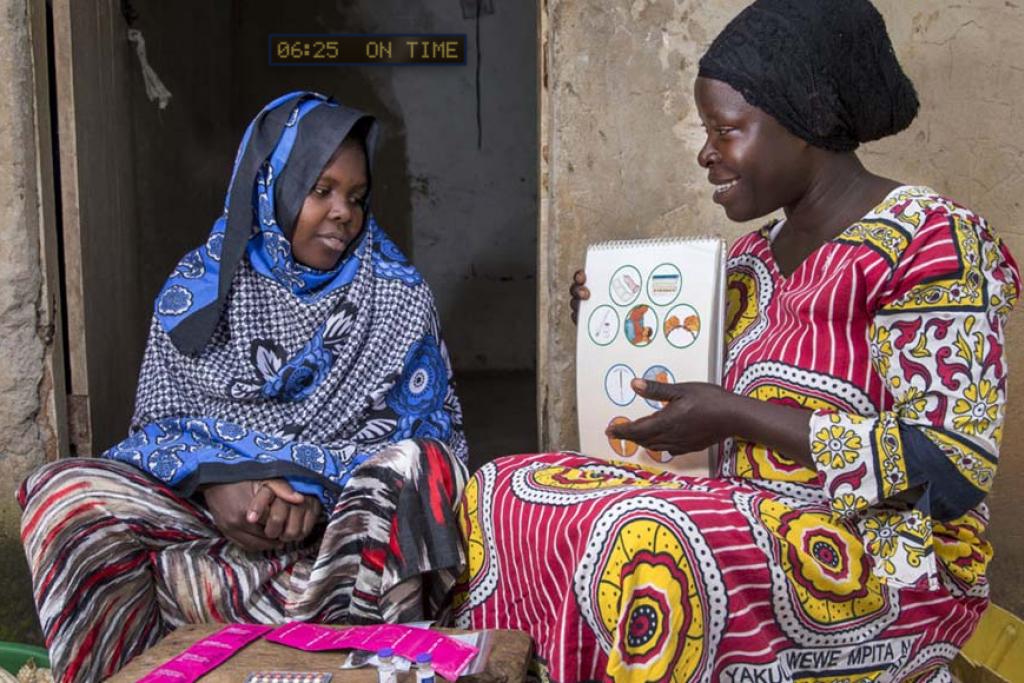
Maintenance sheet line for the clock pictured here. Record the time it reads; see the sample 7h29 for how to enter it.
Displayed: 6h25
